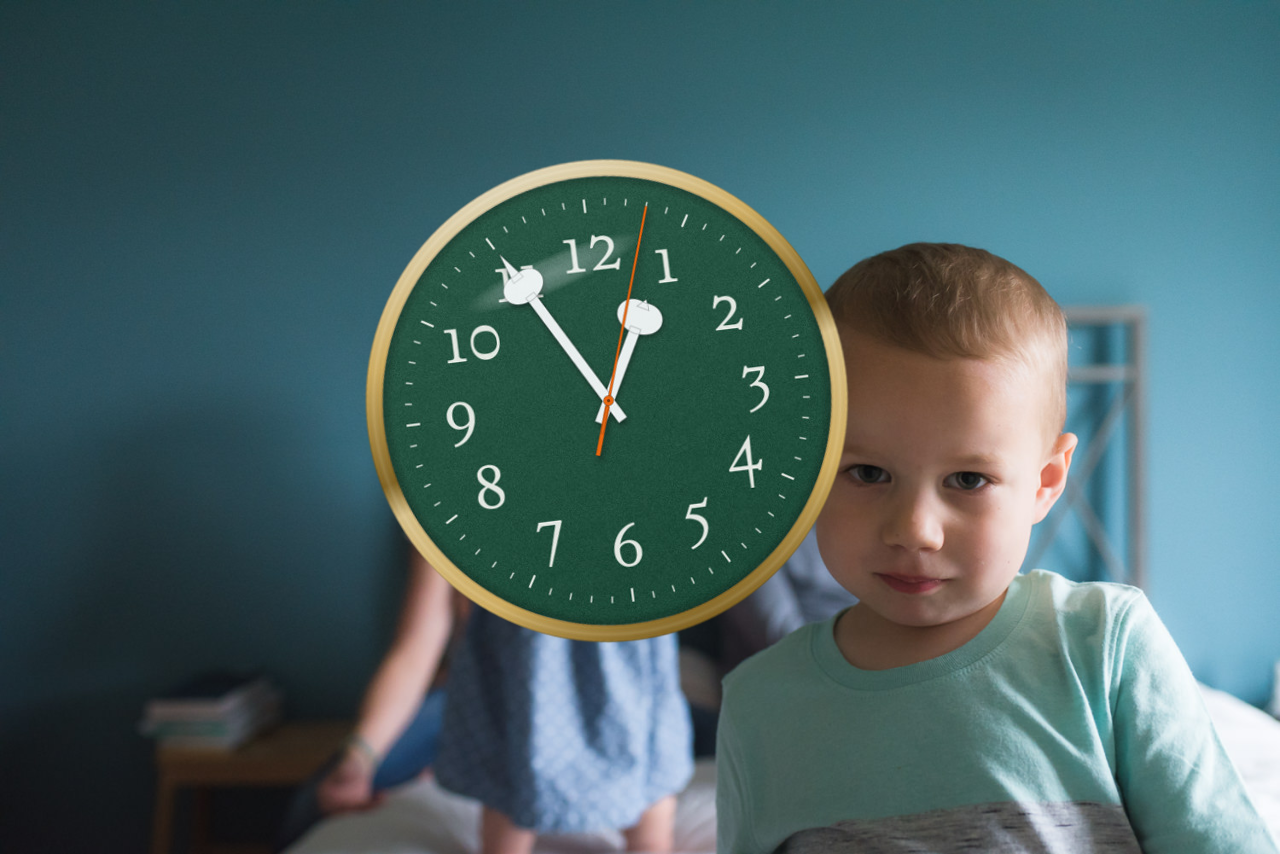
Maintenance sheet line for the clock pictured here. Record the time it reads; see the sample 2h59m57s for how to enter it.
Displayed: 12h55m03s
